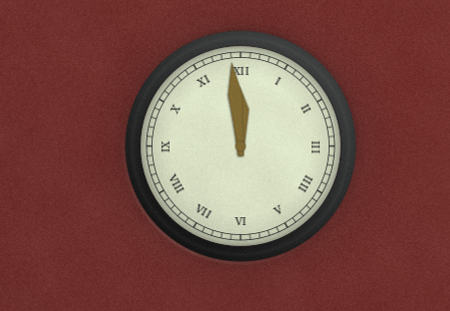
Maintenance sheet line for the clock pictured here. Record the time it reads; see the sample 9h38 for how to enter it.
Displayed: 11h59
